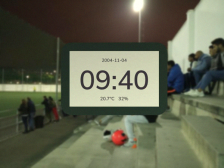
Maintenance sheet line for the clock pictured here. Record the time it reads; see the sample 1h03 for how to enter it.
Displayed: 9h40
